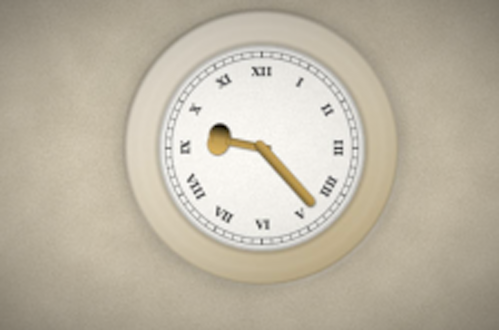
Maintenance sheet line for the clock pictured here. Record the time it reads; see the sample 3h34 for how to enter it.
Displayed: 9h23
